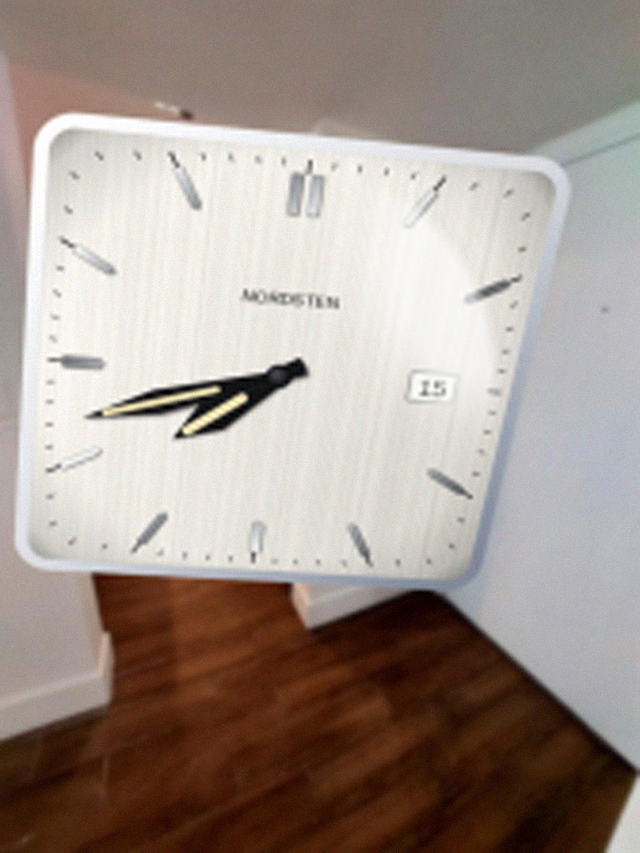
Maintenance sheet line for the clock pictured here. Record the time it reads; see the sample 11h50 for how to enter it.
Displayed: 7h42
